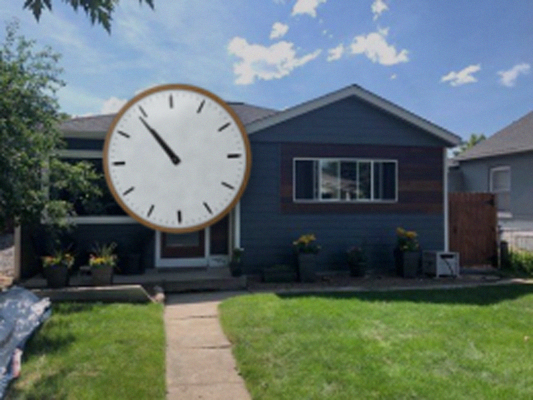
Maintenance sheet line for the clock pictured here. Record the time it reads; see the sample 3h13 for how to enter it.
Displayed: 10h54
